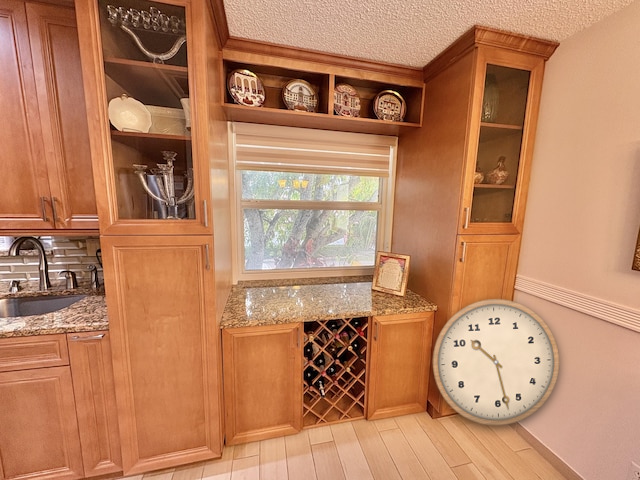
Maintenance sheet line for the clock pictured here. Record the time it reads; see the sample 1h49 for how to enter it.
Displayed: 10h28
